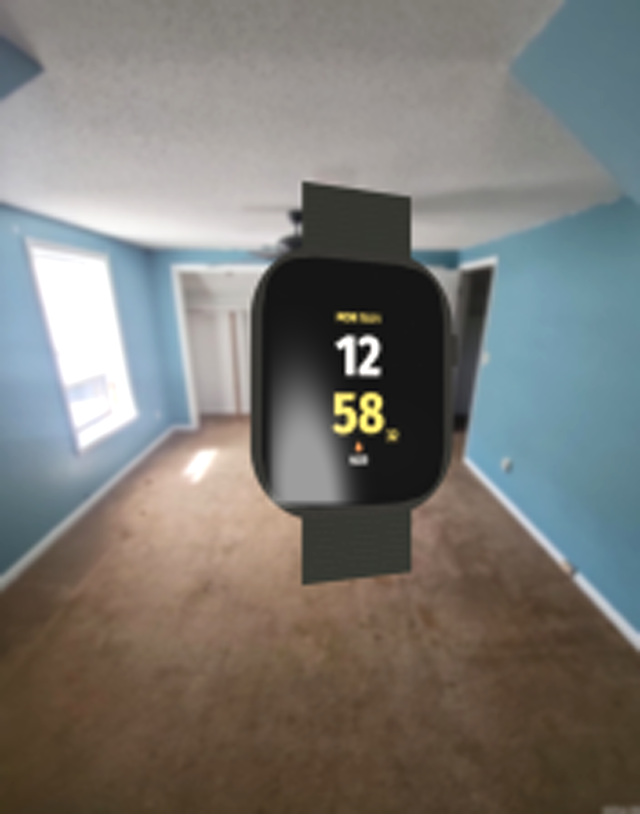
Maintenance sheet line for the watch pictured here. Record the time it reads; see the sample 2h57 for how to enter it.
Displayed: 12h58
